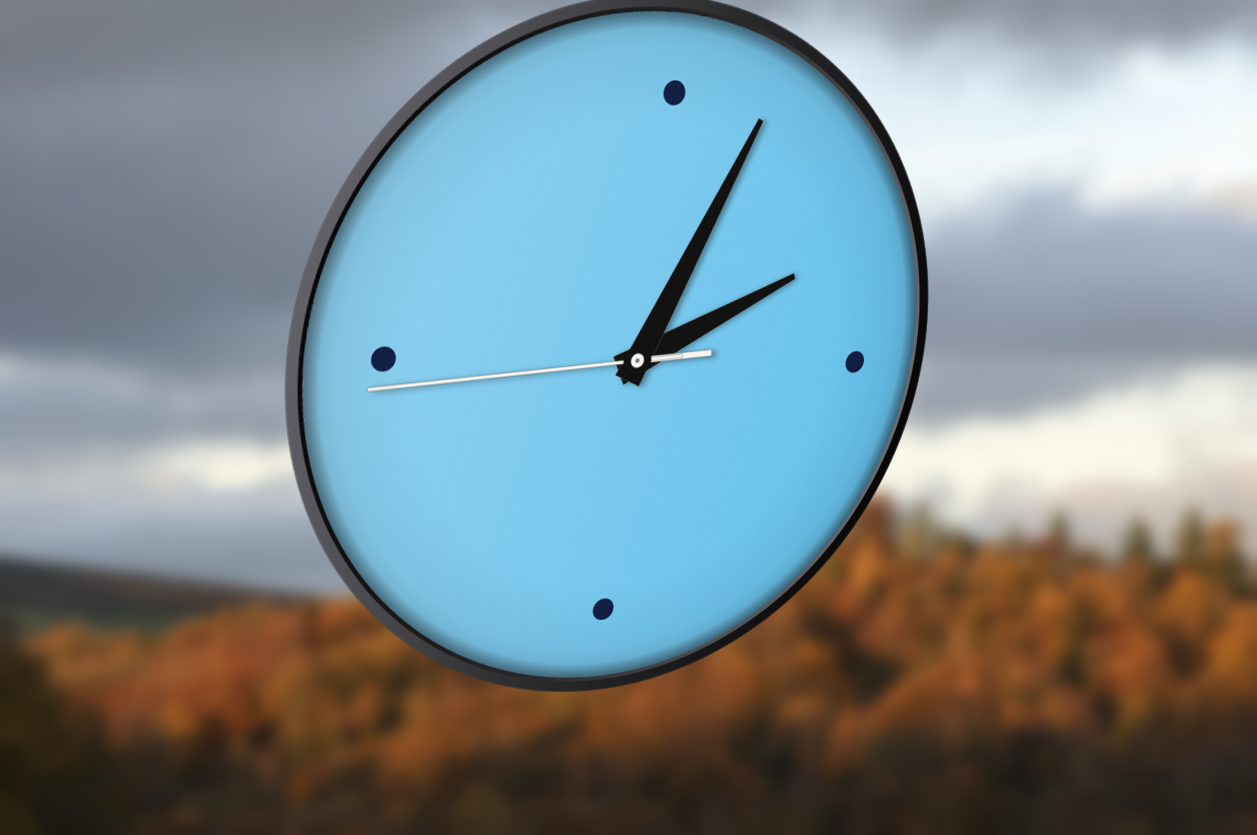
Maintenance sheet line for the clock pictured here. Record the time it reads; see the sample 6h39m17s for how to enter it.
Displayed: 2h03m44s
